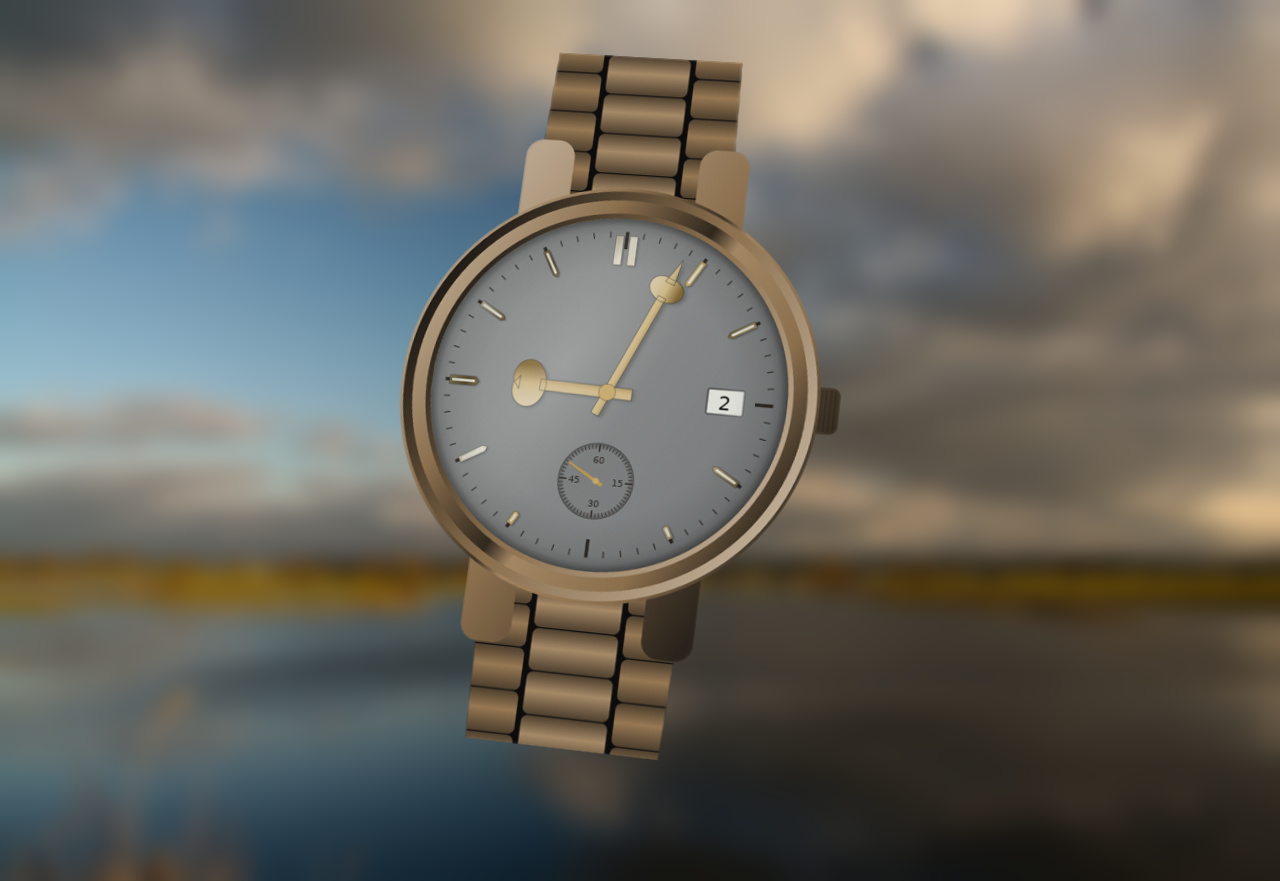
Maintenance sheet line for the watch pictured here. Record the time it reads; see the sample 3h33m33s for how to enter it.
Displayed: 9h03m50s
